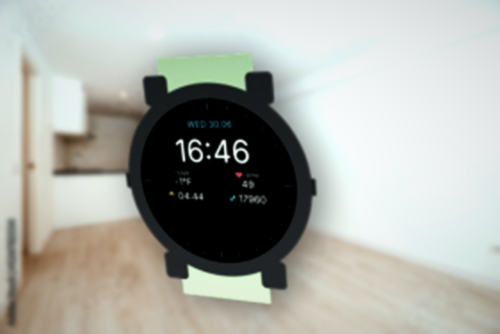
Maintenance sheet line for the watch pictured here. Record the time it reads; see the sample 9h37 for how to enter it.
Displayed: 16h46
